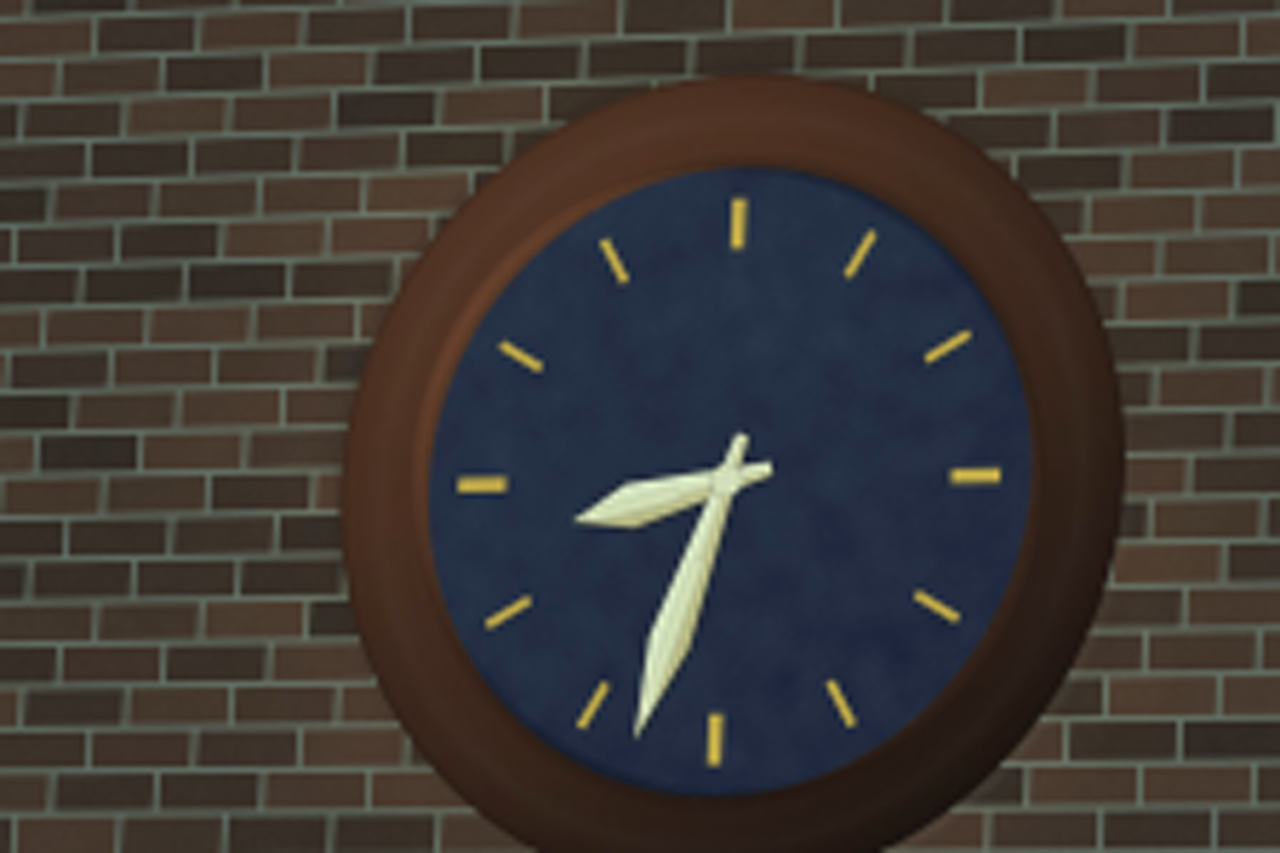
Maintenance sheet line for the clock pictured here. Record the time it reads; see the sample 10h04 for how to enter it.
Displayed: 8h33
